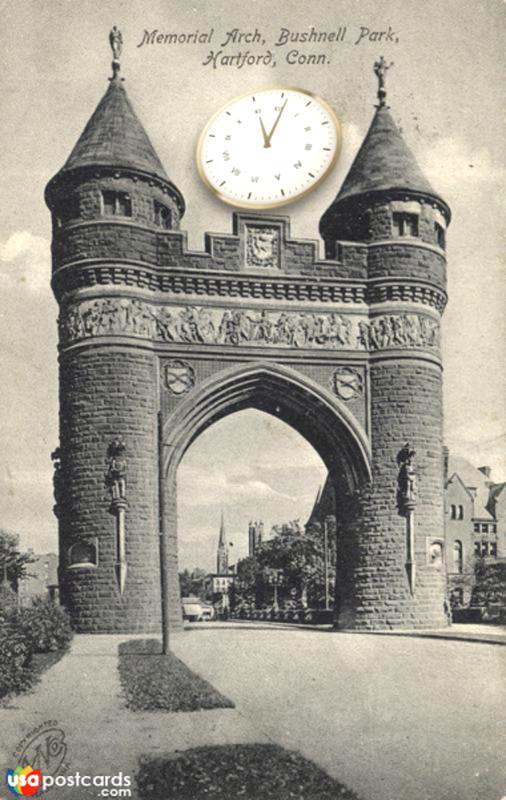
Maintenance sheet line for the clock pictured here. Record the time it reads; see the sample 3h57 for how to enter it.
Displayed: 11h01
